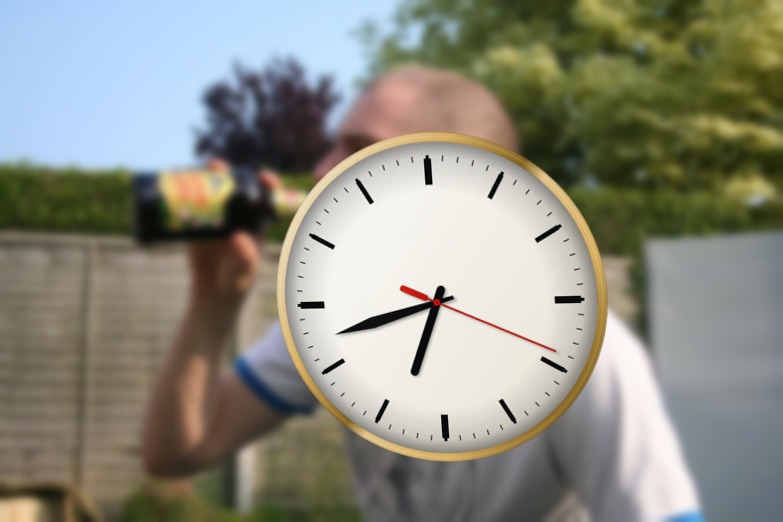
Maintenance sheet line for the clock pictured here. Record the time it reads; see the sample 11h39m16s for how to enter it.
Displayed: 6h42m19s
